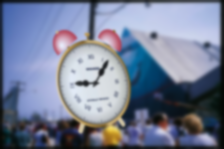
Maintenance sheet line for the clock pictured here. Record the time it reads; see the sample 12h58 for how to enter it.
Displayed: 9h07
